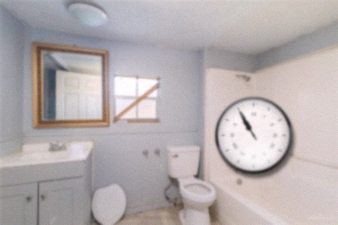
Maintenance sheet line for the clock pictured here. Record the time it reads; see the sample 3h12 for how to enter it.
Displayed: 10h55
